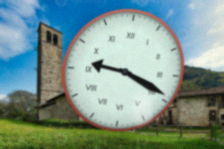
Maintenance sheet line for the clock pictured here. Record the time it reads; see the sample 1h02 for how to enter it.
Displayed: 9h19
